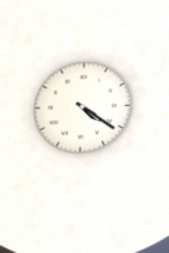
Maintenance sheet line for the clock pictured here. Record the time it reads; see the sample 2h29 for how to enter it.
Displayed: 4h21
